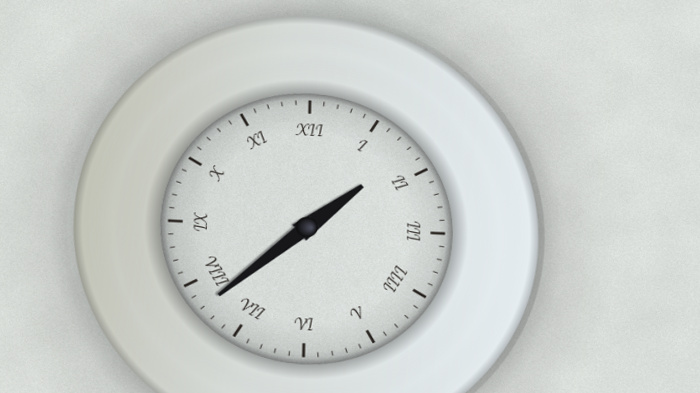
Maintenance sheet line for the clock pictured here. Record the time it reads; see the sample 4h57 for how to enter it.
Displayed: 1h38
